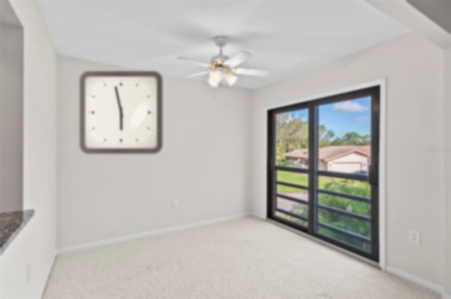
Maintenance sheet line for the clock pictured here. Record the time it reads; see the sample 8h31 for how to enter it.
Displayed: 5h58
